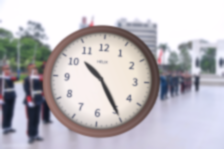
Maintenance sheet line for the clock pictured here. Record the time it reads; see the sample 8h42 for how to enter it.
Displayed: 10h25
